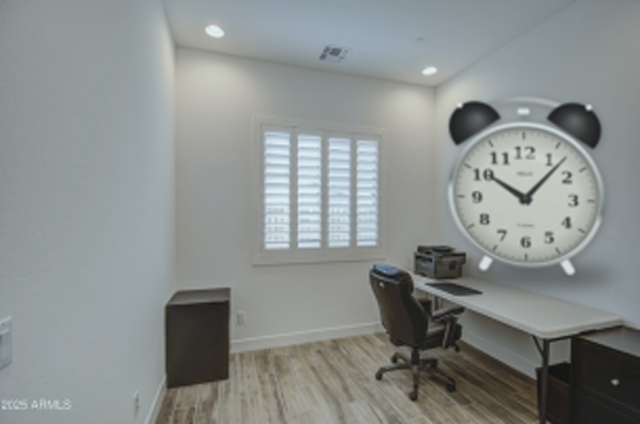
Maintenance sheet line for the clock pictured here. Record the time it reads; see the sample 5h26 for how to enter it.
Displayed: 10h07
